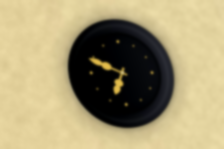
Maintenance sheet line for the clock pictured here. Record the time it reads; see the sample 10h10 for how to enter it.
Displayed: 6h49
